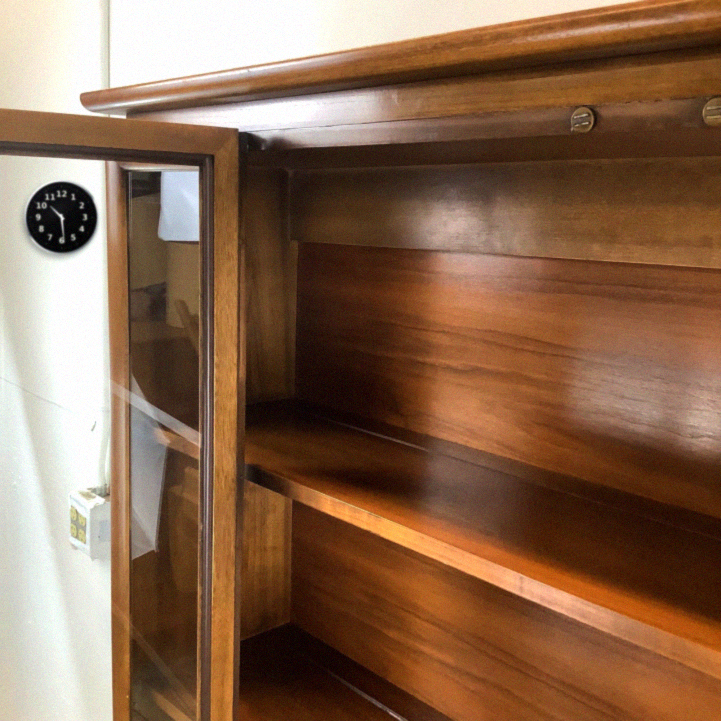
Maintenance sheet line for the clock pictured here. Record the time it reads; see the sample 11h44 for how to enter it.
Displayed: 10h29
